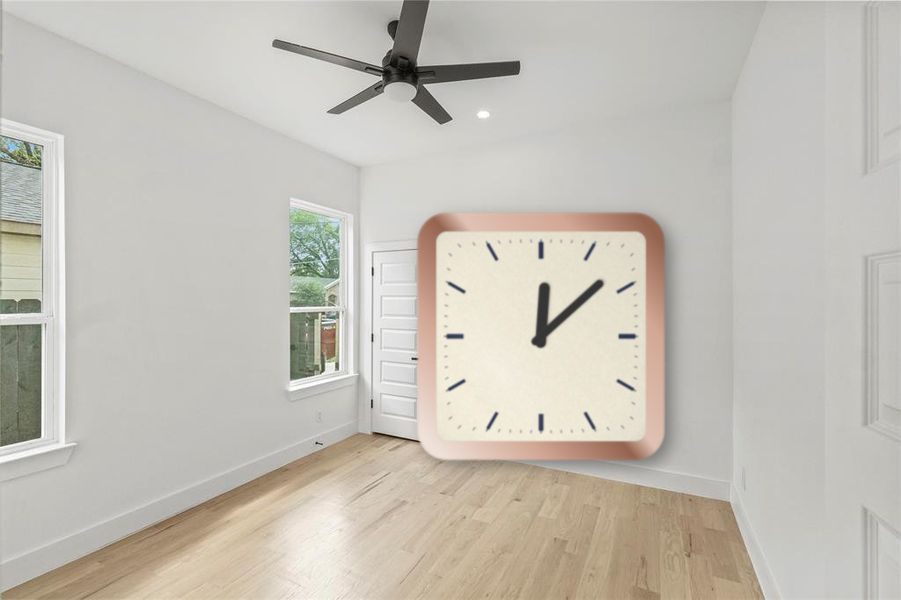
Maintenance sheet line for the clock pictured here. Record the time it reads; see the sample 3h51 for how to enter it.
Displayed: 12h08
